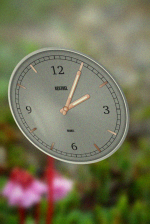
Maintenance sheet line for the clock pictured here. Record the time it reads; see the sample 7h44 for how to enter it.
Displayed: 2h05
